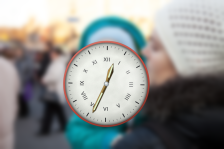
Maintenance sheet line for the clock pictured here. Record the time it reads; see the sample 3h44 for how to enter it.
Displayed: 12h34
